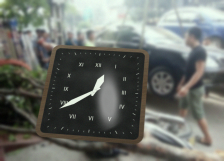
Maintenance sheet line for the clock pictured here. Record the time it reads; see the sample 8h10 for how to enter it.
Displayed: 12h39
